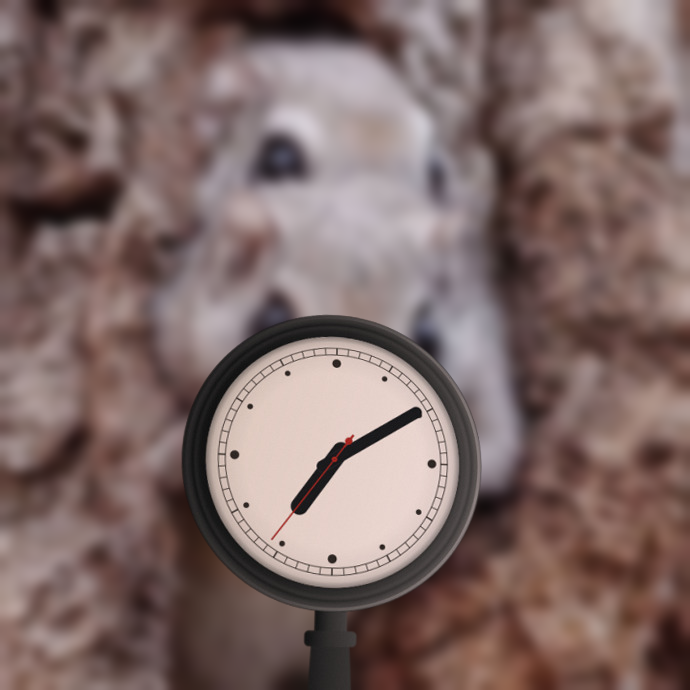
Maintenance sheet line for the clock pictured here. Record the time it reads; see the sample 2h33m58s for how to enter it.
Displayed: 7h09m36s
